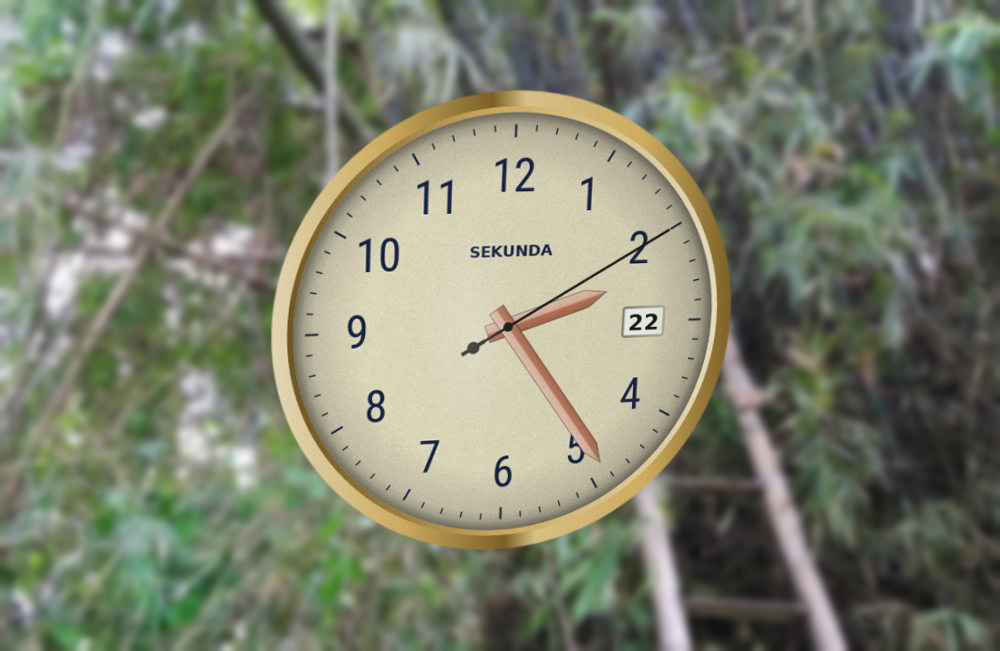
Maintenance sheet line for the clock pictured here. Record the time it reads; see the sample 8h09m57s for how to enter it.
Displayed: 2h24m10s
